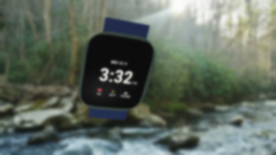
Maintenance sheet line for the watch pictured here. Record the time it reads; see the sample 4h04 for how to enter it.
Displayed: 3h32
